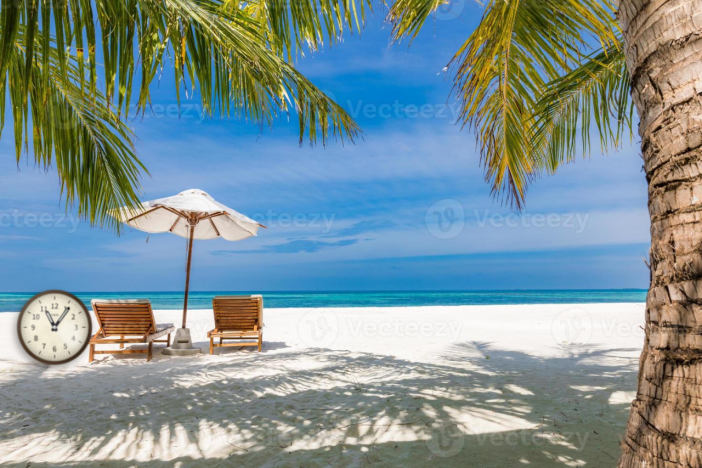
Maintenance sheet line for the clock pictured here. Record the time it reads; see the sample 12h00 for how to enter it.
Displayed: 11h06
